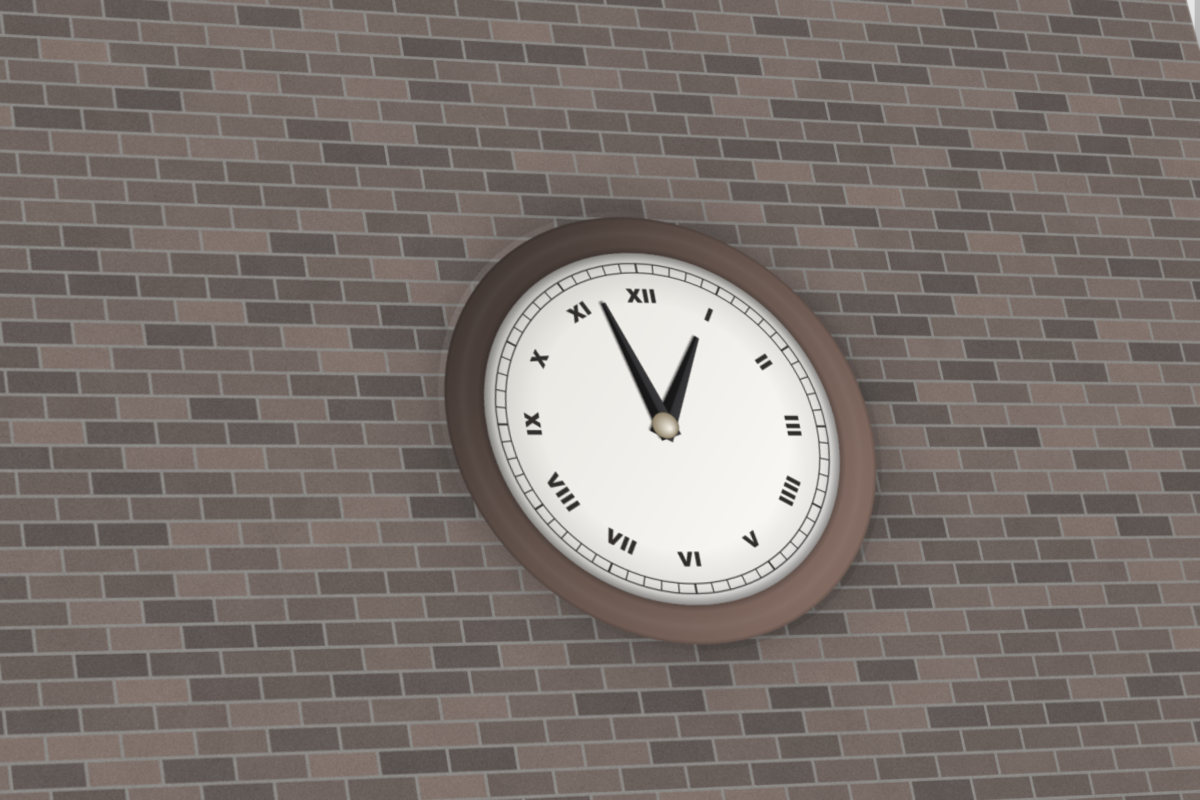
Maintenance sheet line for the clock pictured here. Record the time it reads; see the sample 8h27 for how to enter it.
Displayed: 12h57
